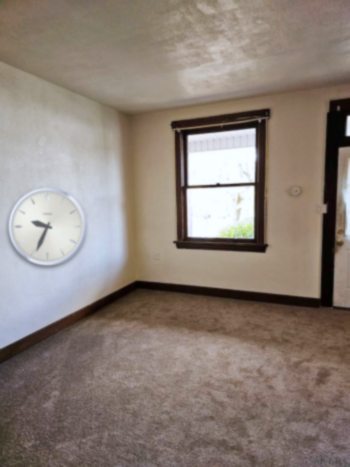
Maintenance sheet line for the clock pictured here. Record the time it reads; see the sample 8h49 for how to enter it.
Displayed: 9h34
